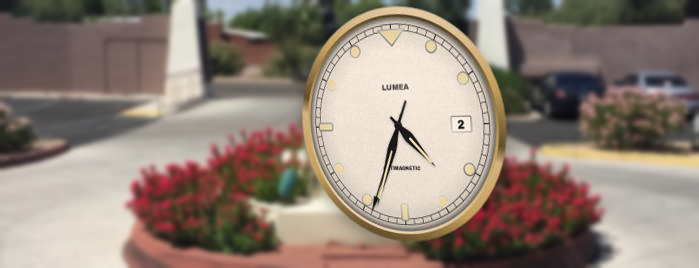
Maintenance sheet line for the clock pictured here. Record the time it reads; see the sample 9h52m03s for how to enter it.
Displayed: 4h33m34s
